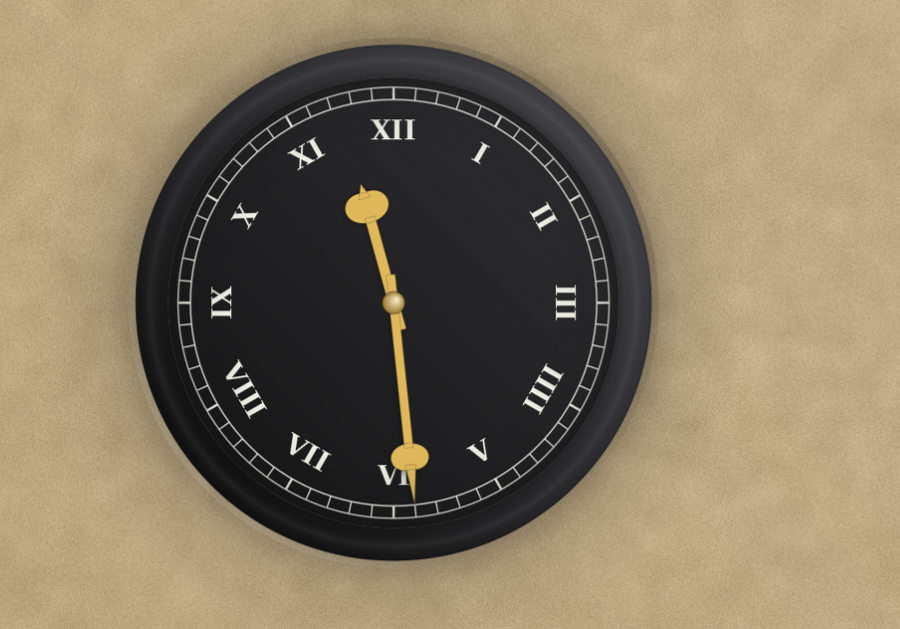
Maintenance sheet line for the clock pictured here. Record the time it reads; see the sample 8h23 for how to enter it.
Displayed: 11h29
